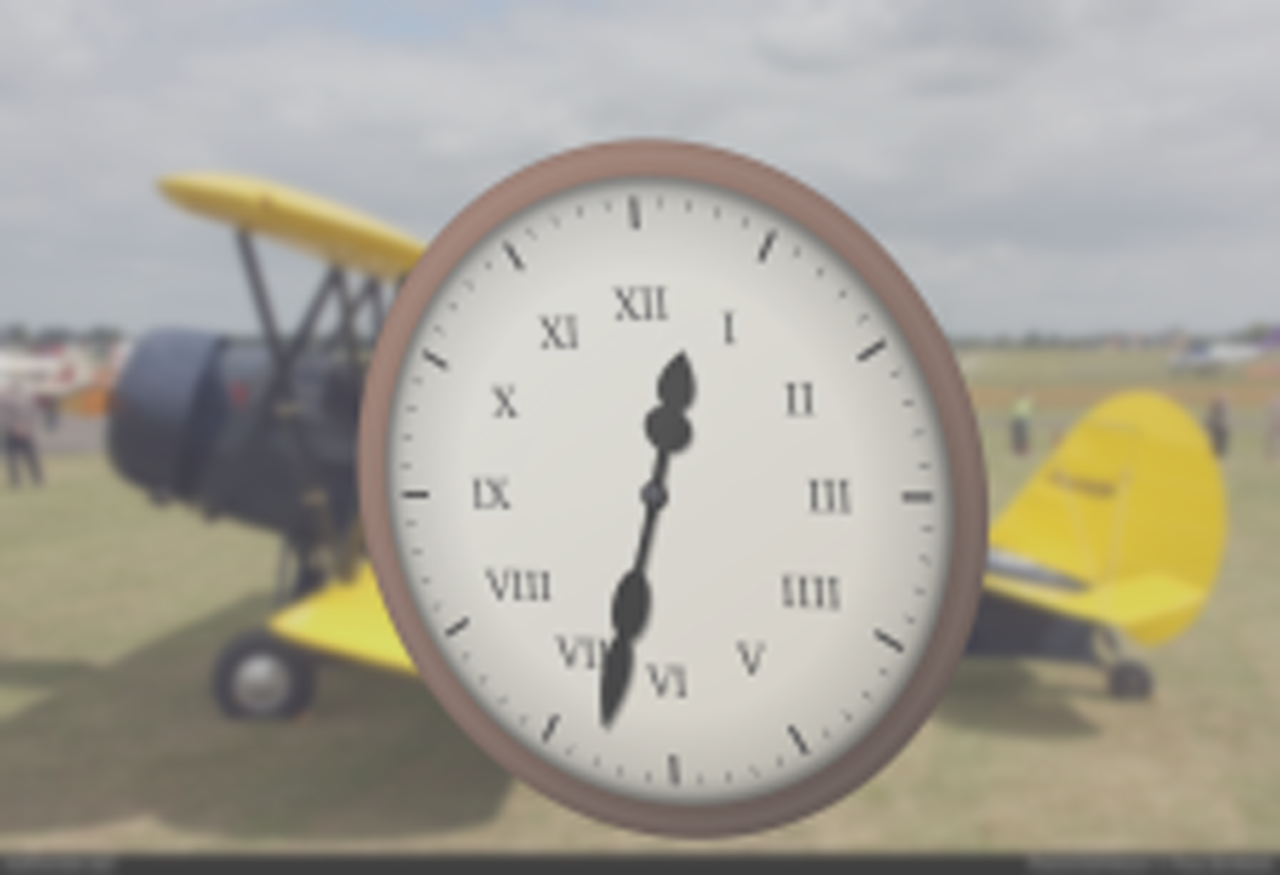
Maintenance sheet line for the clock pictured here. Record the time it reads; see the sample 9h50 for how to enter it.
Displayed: 12h33
